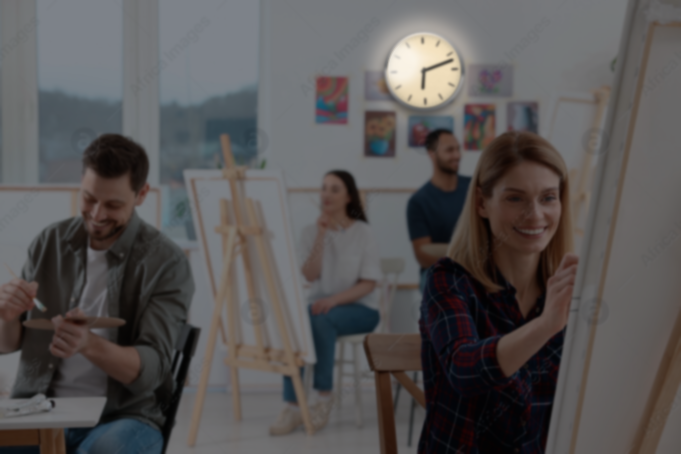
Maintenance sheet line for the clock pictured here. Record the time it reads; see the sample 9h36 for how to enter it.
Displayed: 6h12
